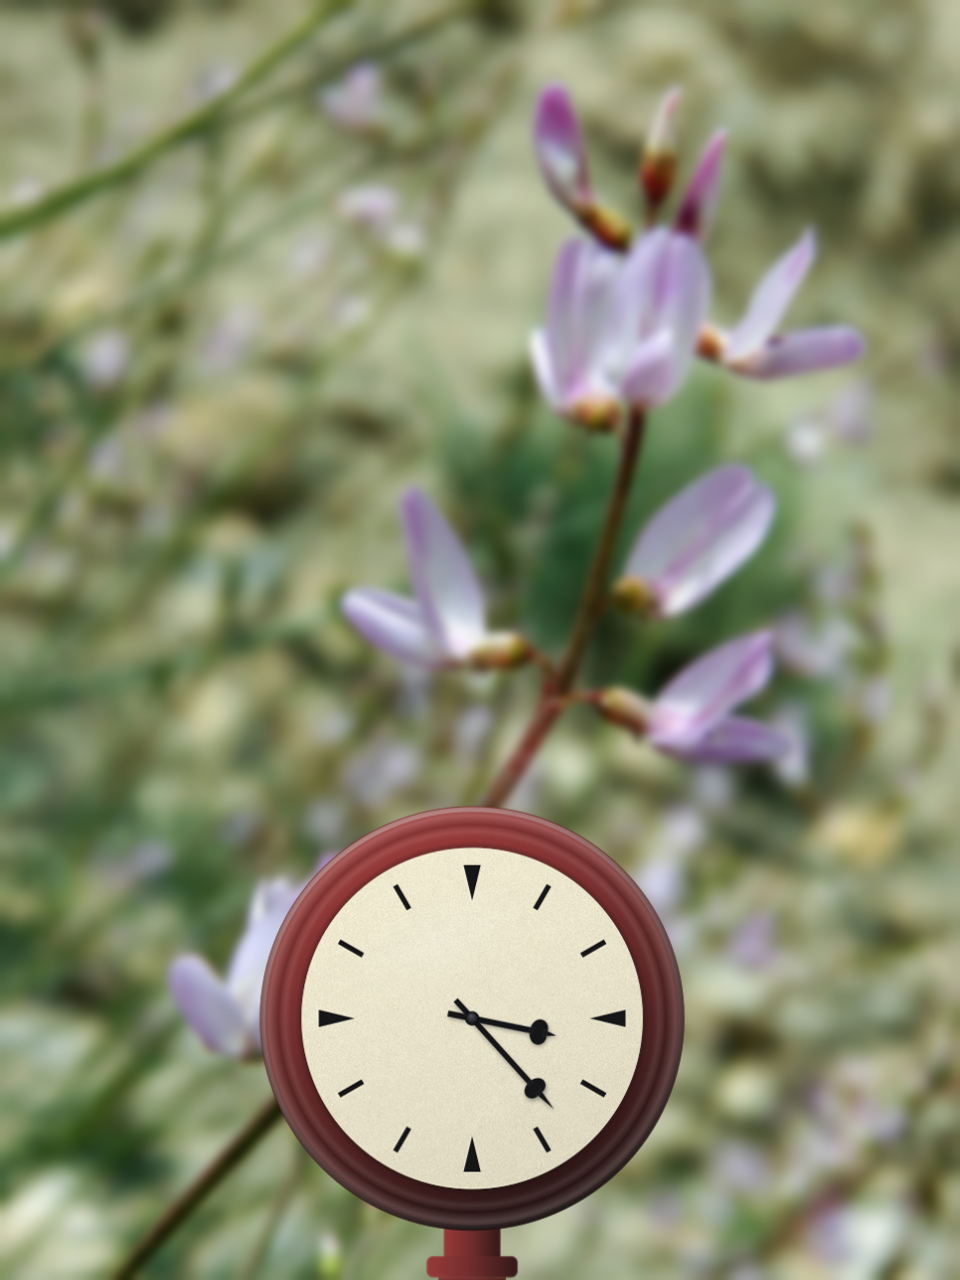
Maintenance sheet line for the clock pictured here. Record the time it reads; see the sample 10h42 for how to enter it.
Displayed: 3h23
